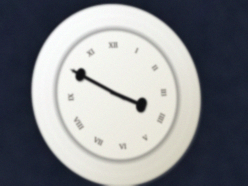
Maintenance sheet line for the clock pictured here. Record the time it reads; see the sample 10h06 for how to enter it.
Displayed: 3h50
